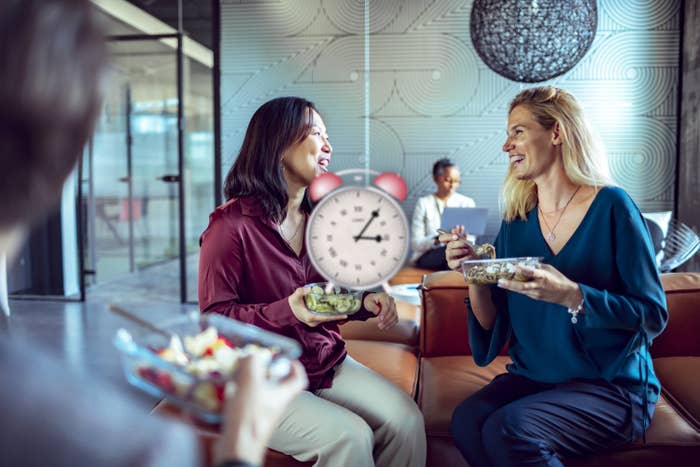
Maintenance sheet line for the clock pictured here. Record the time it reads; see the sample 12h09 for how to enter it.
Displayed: 3h06
